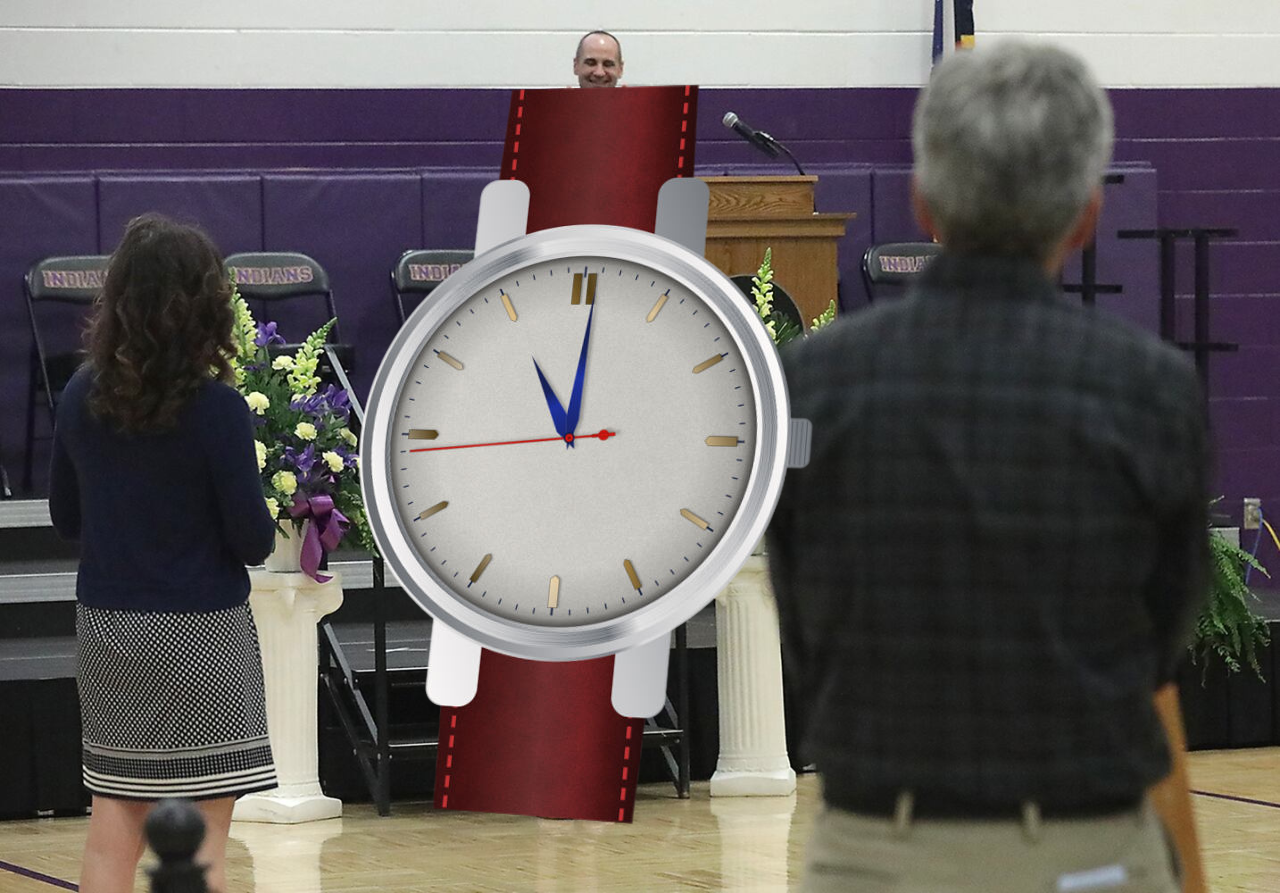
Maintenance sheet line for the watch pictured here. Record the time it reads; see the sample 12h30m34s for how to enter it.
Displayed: 11h00m44s
